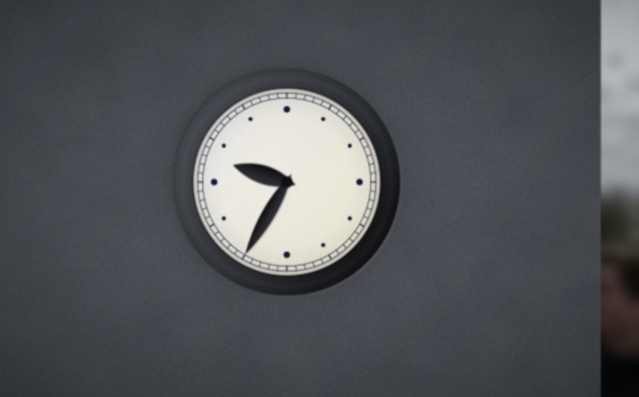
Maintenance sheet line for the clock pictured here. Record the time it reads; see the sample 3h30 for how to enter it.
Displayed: 9h35
